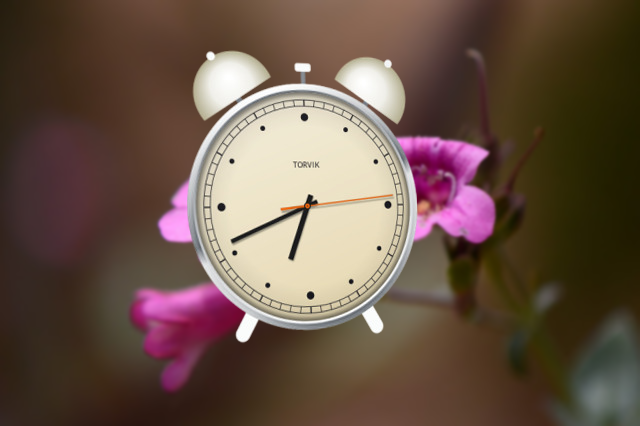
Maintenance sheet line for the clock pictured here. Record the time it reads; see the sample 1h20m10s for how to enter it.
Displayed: 6h41m14s
